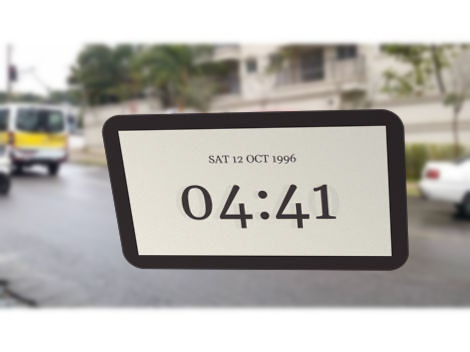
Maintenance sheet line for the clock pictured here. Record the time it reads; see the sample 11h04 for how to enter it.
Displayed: 4h41
